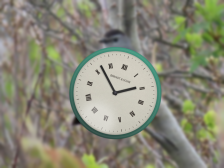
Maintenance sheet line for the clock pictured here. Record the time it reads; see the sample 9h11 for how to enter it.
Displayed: 1h52
